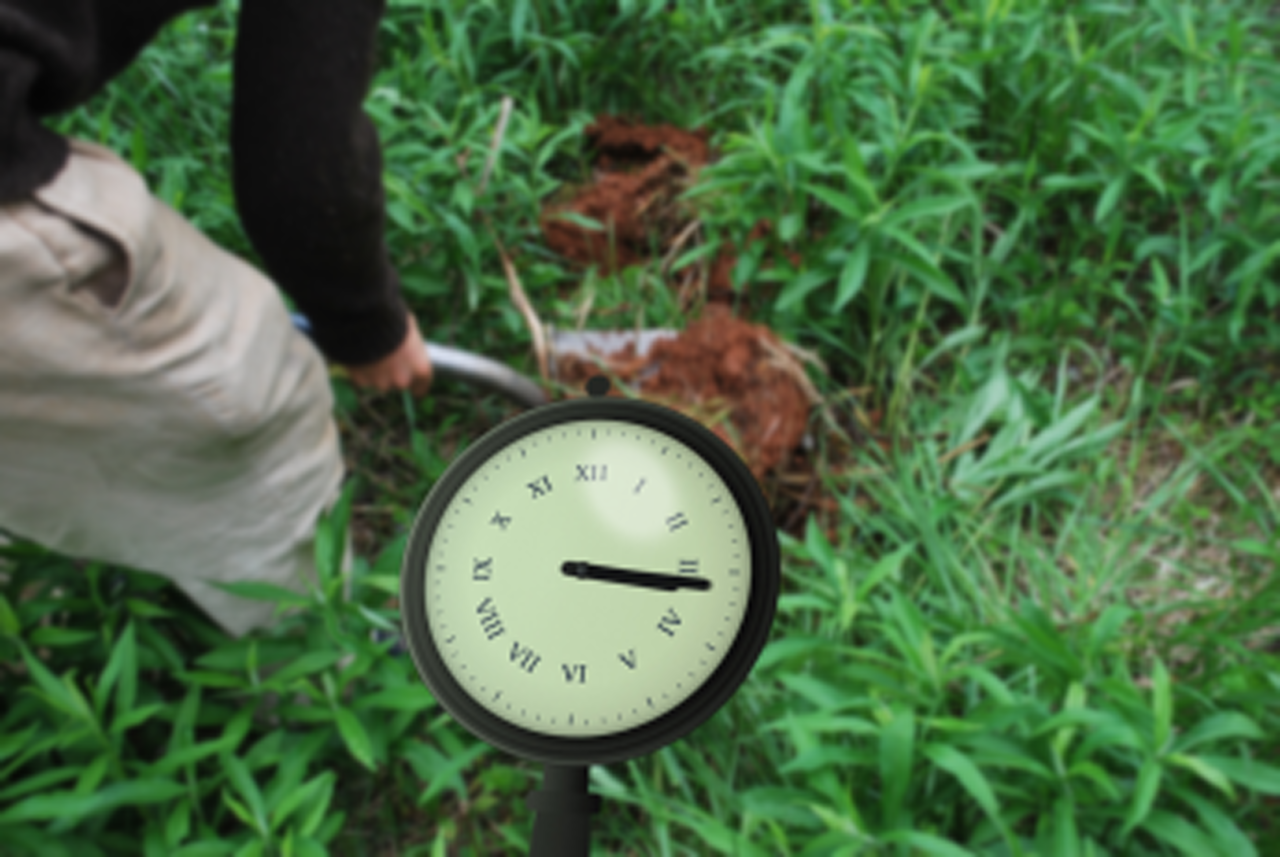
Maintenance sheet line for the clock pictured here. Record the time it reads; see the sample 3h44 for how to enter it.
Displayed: 3h16
